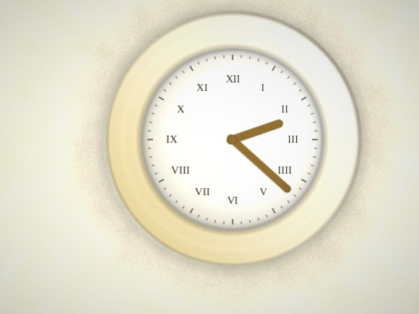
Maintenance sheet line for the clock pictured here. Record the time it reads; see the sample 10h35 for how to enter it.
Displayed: 2h22
